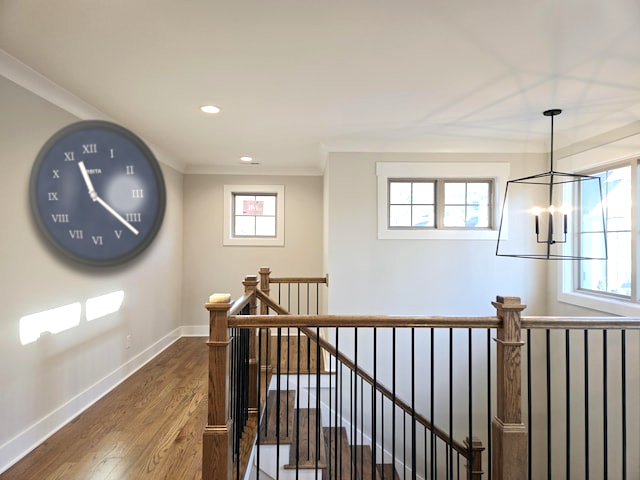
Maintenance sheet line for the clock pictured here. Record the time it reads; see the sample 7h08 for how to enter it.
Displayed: 11h22
